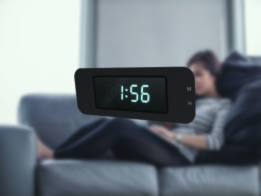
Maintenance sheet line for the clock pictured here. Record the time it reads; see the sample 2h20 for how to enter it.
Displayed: 1h56
